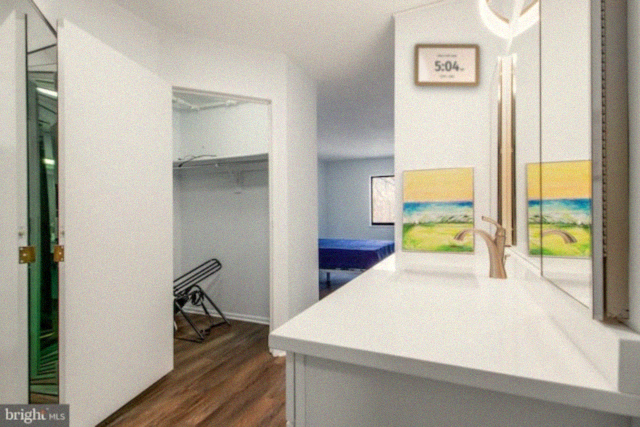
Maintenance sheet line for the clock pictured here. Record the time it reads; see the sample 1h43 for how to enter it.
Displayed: 5h04
